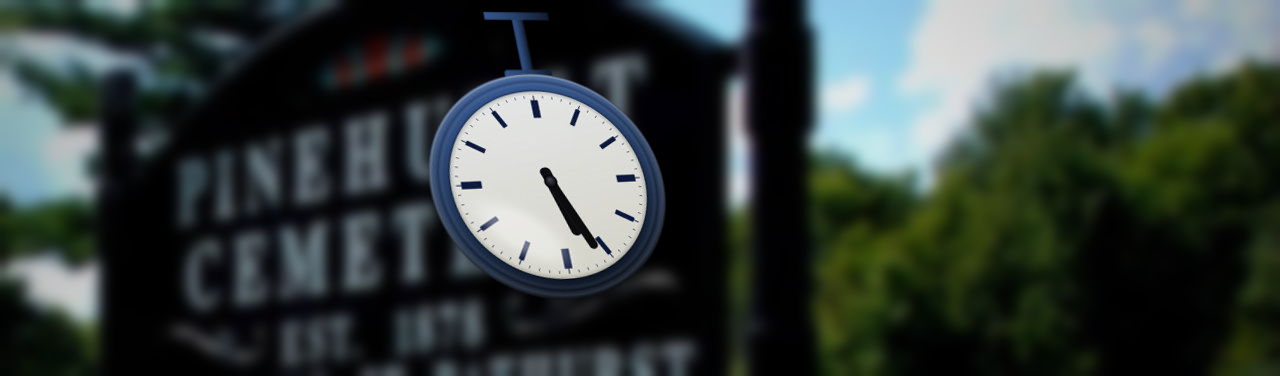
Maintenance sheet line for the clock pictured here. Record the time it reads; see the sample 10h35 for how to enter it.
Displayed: 5h26
